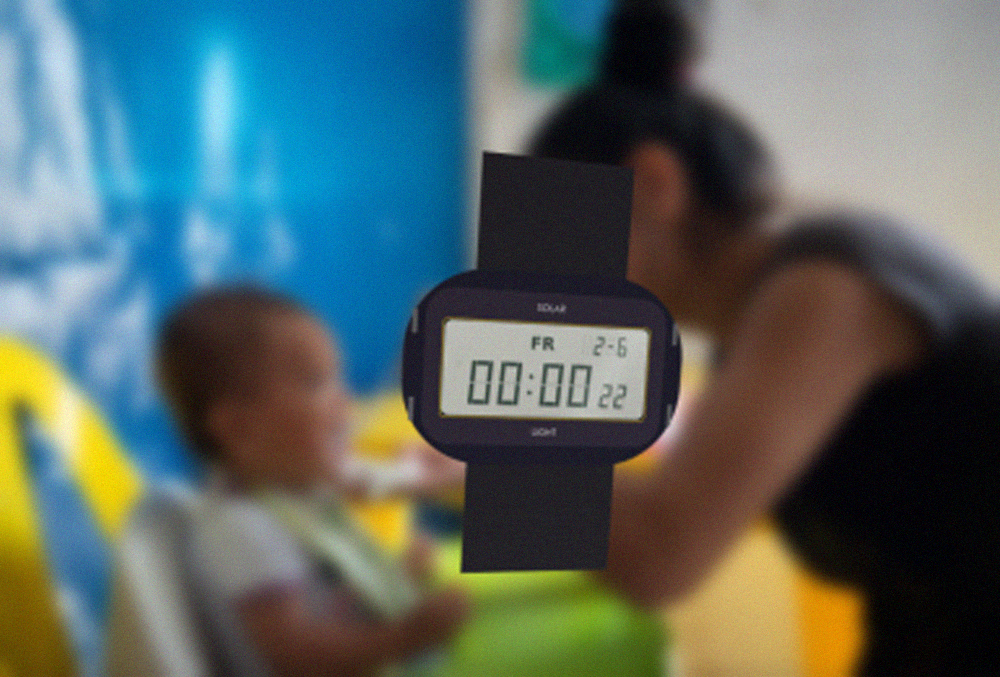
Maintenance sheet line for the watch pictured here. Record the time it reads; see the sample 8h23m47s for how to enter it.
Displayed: 0h00m22s
